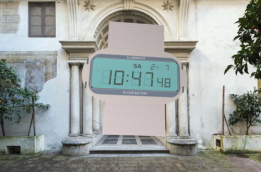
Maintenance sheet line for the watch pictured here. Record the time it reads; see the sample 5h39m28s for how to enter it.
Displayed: 10h47m48s
